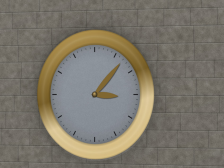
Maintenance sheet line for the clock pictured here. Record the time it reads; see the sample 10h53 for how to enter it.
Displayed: 3h07
